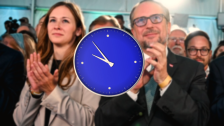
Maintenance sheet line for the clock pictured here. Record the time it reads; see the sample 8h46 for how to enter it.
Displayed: 9h54
